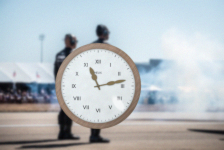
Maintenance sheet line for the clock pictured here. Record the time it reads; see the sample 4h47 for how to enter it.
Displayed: 11h13
